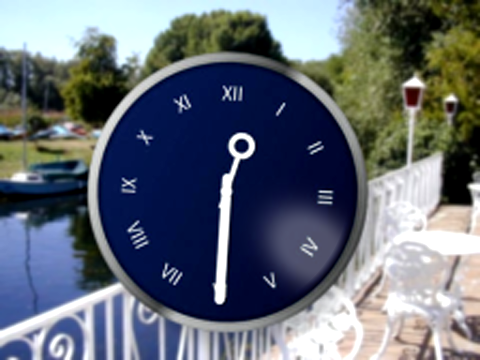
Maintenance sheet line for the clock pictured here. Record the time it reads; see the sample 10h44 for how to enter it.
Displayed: 12h30
